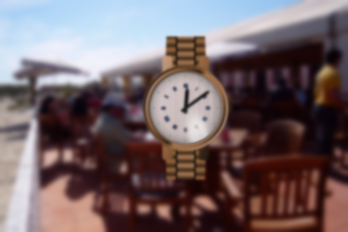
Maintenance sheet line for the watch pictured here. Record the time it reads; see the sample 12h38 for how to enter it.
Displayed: 12h09
